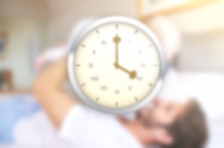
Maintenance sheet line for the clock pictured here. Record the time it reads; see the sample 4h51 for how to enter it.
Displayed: 4h00
